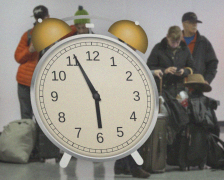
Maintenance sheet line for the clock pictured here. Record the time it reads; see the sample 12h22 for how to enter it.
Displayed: 5h56
